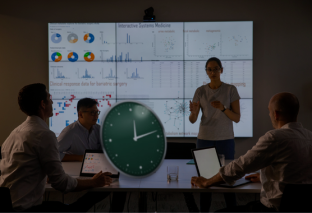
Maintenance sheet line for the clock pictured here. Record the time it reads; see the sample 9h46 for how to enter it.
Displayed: 12h13
